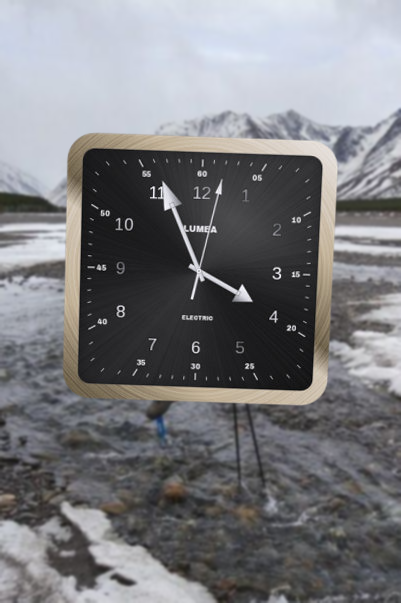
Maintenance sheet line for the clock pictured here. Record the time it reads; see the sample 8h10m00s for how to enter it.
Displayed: 3h56m02s
